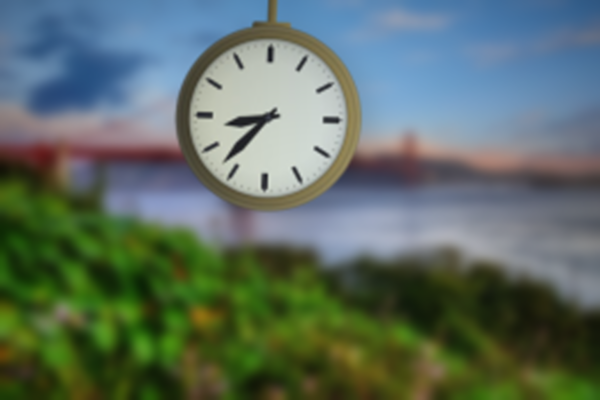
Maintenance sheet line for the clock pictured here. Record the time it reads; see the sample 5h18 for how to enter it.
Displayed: 8h37
